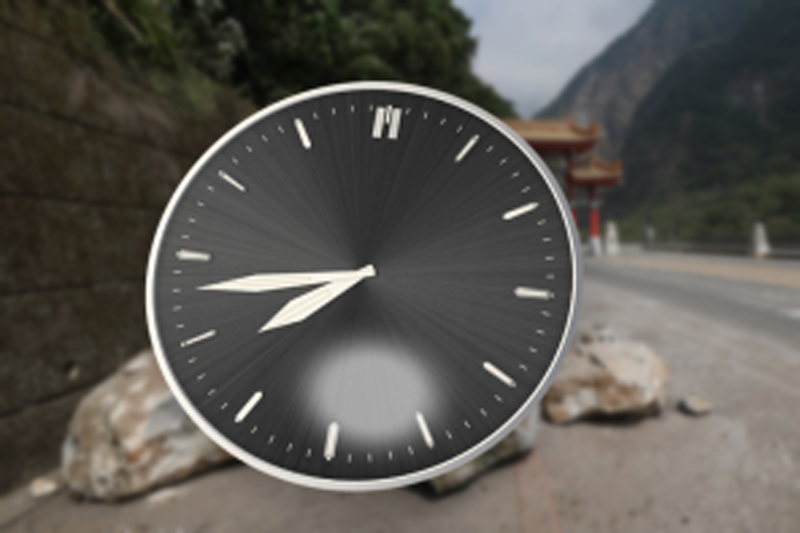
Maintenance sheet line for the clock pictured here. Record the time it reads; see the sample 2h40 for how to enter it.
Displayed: 7h43
